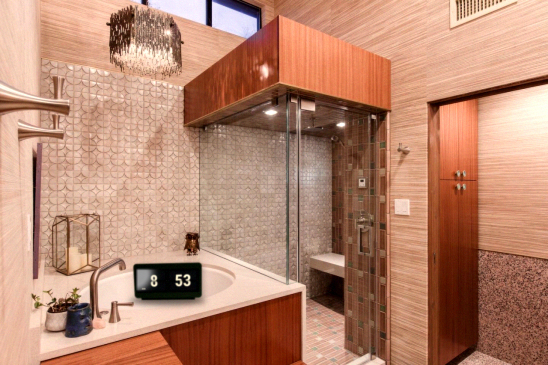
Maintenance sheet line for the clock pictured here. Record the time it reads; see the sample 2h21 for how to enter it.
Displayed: 8h53
